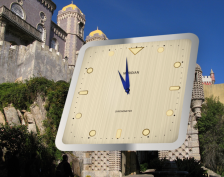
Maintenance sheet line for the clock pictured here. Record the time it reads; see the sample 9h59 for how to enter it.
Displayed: 10h58
